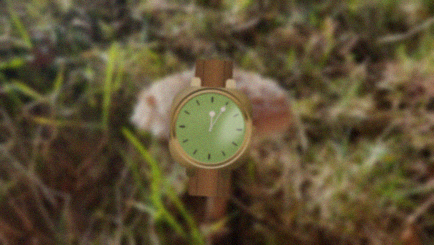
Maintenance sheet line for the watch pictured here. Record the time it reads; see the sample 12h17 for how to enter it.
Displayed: 12h05
